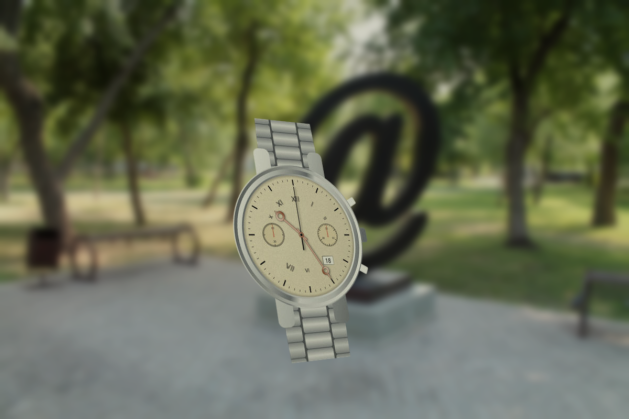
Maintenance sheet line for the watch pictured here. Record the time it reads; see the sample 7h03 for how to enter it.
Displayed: 10h25
